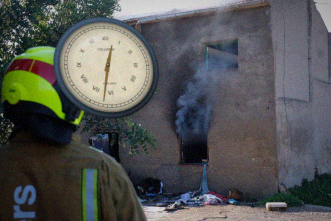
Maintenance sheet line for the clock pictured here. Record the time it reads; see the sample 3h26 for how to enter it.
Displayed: 12h32
